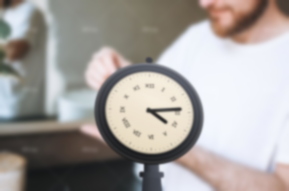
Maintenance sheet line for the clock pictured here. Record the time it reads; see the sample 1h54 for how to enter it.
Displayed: 4h14
